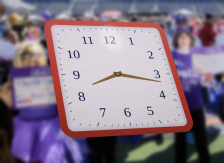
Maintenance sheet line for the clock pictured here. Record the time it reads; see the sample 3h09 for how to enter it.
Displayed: 8h17
